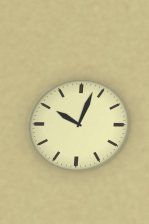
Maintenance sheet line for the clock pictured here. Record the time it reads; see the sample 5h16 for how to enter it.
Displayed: 10h03
